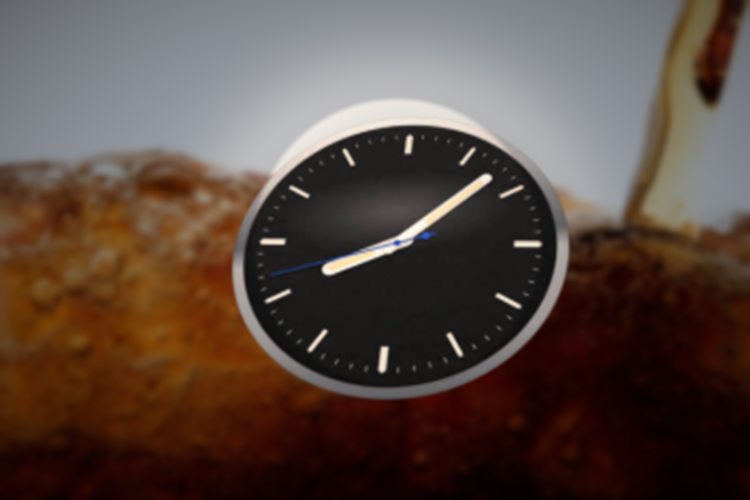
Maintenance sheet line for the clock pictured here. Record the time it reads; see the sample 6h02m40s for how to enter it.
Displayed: 8h07m42s
